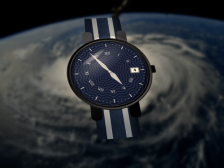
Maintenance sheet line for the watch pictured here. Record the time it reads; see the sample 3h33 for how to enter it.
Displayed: 4h54
